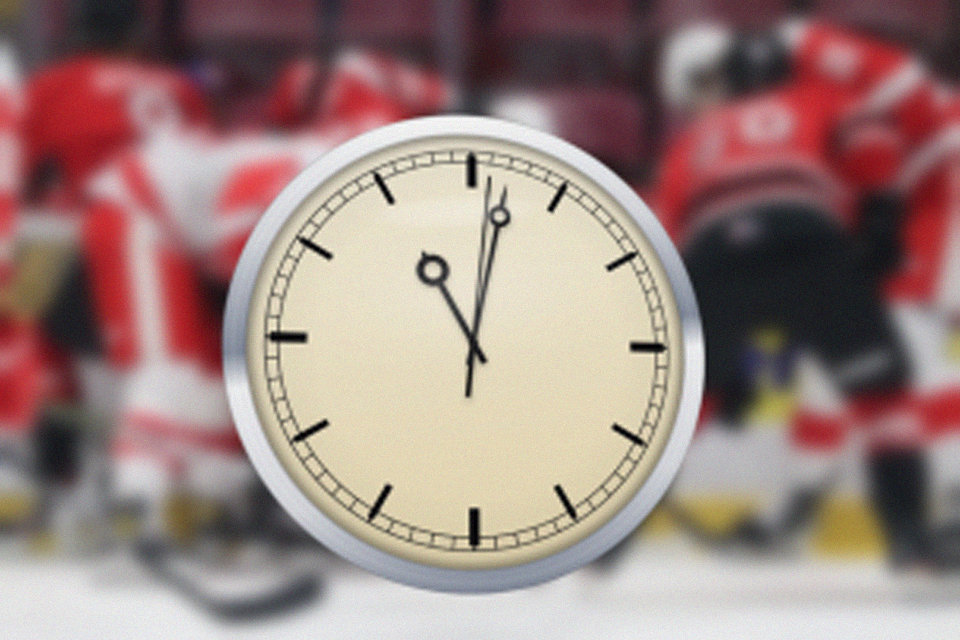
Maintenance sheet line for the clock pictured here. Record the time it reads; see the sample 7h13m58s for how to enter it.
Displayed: 11h02m01s
